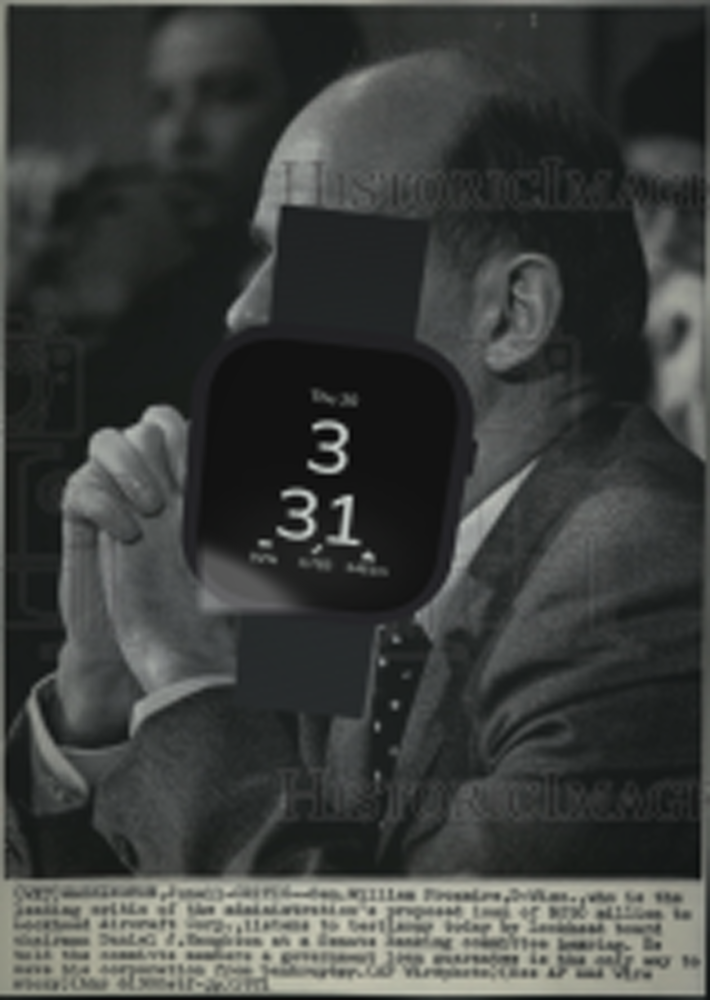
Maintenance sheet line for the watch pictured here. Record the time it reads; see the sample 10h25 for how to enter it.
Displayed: 3h31
